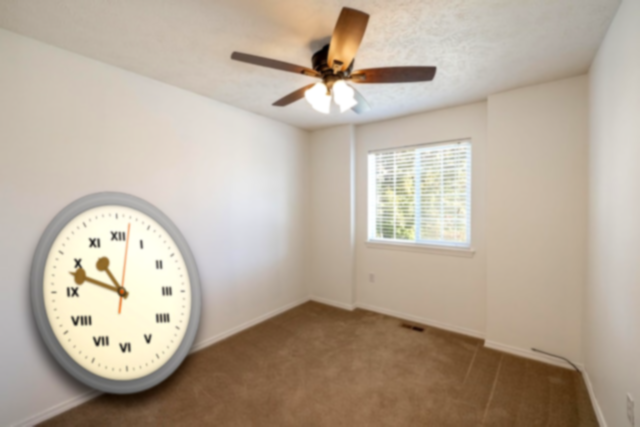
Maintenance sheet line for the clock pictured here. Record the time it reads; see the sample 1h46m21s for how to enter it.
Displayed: 10h48m02s
